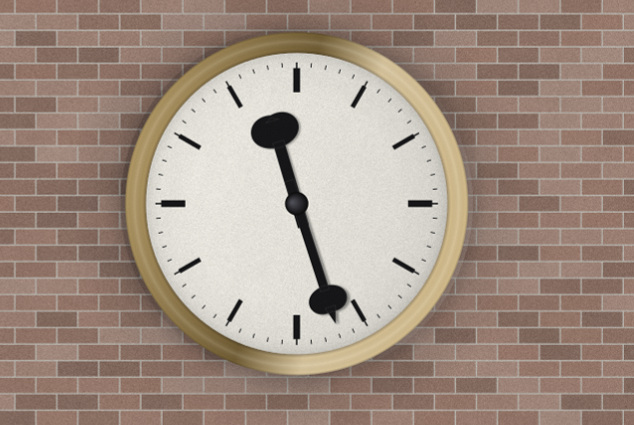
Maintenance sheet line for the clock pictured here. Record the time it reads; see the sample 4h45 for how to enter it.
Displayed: 11h27
